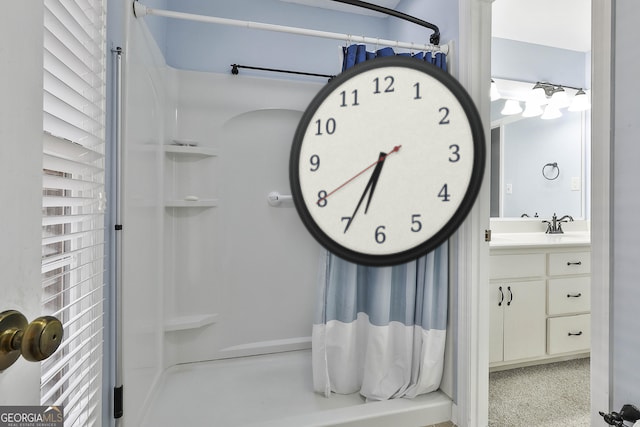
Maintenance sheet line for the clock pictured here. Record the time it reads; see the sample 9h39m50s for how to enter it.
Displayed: 6h34m40s
